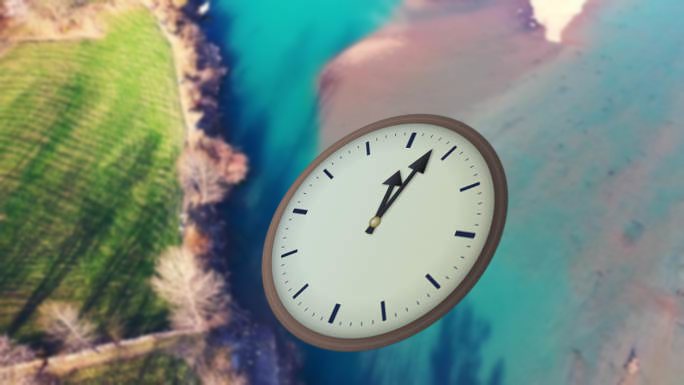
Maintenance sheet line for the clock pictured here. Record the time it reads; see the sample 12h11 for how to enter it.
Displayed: 12h03
